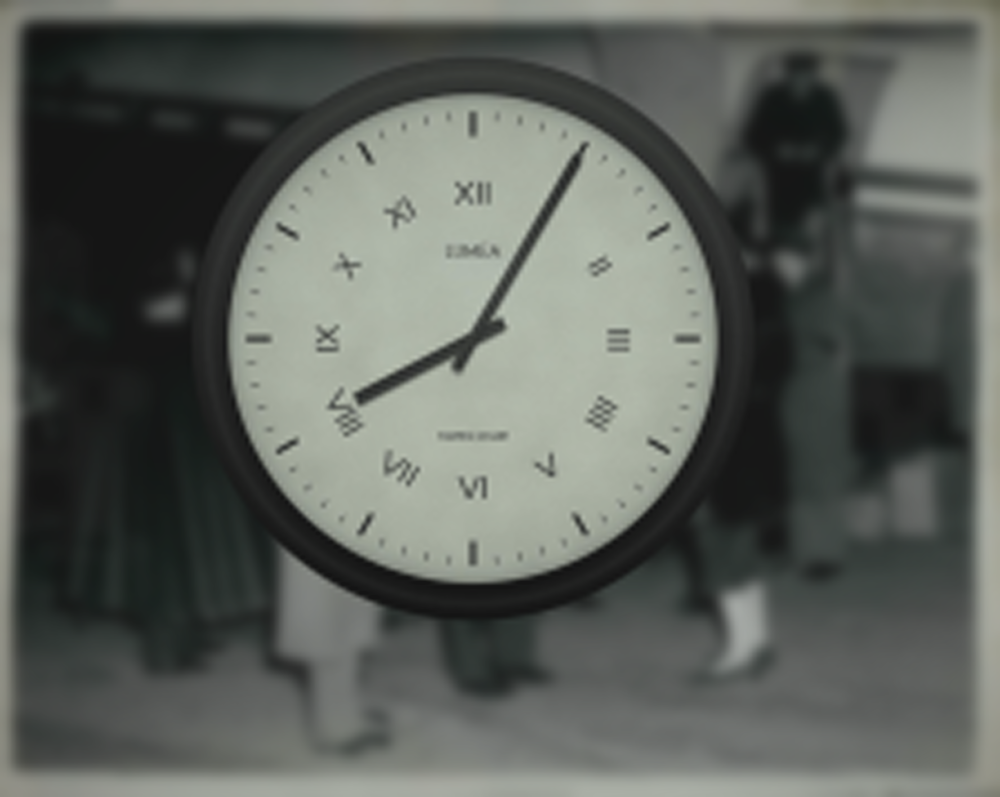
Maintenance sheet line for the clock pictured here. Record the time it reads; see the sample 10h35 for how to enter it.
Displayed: 8h05
